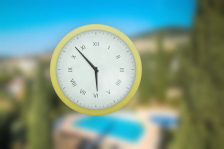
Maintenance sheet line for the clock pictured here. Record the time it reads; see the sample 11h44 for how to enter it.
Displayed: 5h53
